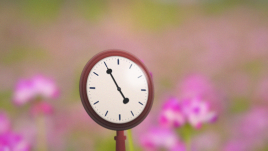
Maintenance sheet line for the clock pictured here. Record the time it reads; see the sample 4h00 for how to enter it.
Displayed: 4h55
